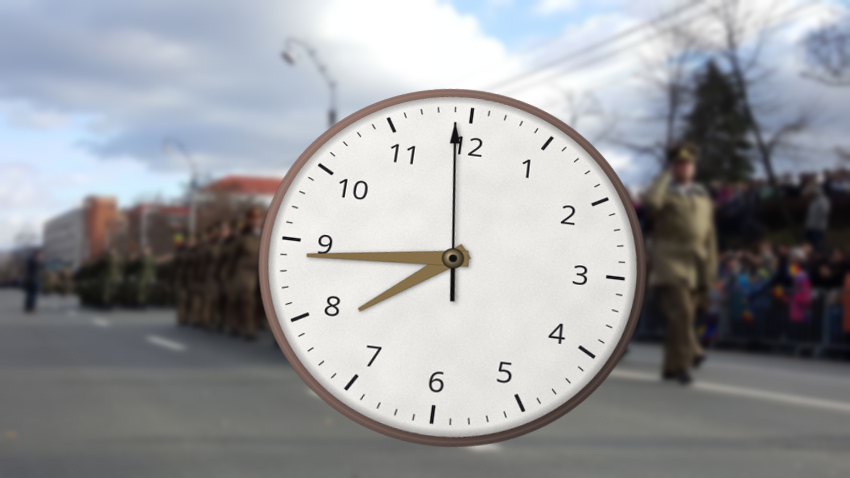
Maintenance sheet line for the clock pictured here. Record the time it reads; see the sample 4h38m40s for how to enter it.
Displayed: 7h43m59s
